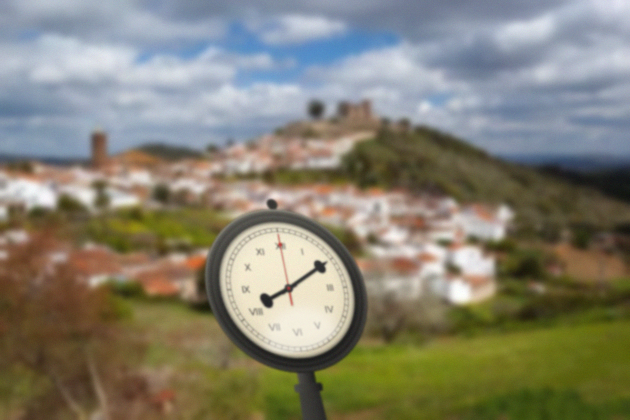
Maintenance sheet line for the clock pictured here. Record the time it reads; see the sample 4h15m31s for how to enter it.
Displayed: 8h10m00s
